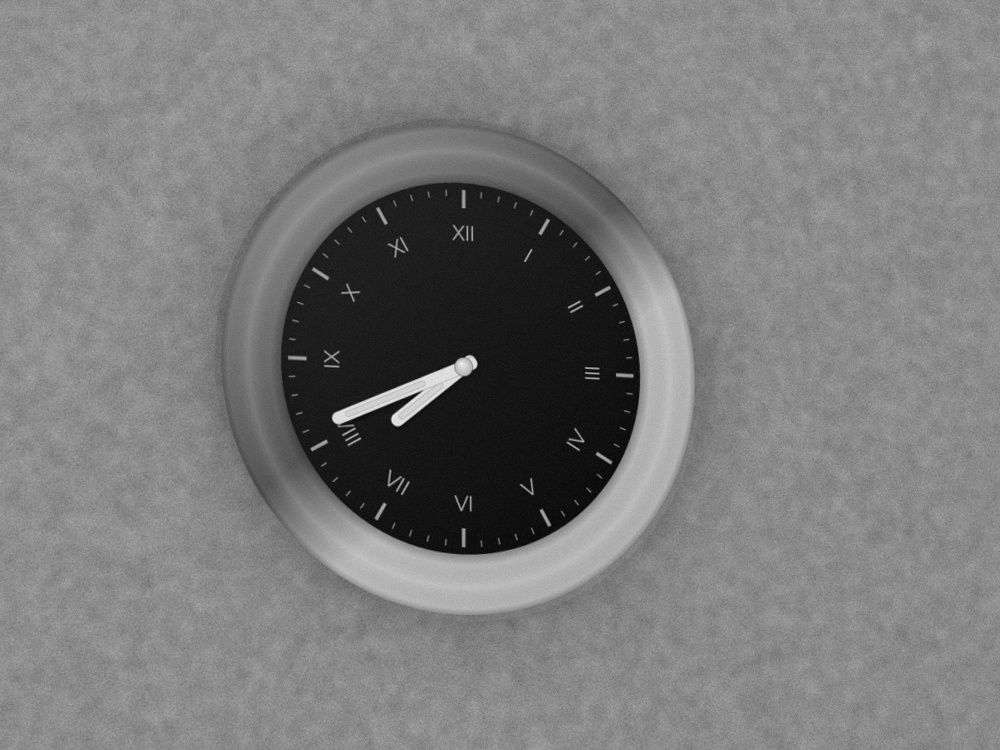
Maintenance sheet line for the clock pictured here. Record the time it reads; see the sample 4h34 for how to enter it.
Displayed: 7h41
